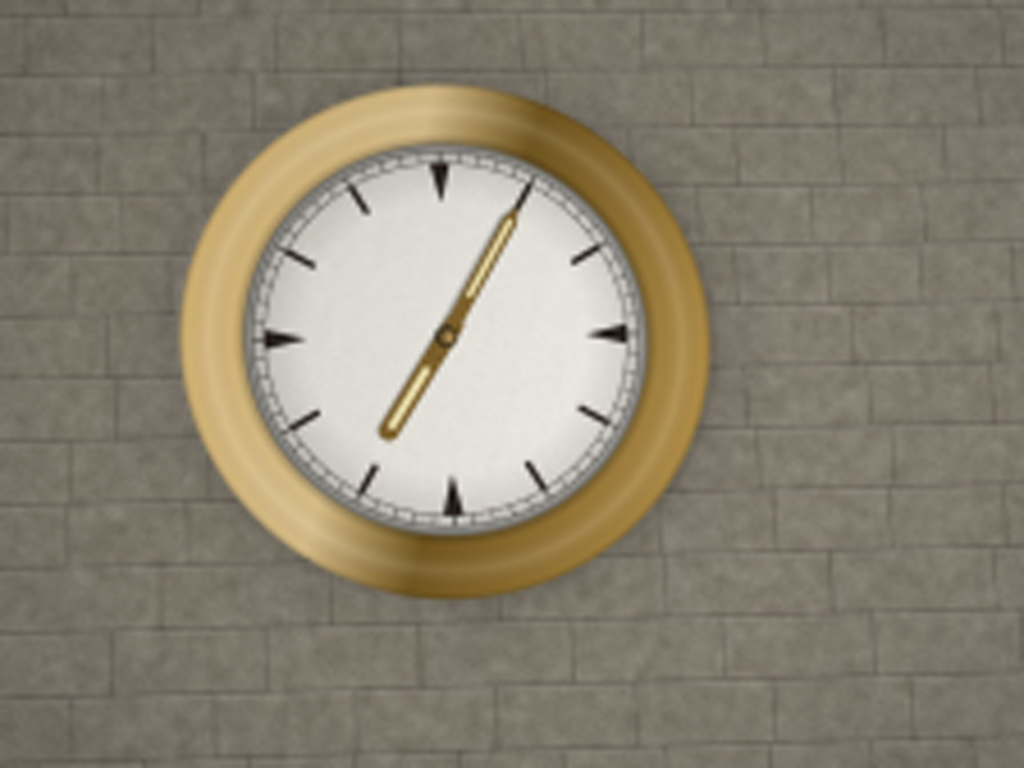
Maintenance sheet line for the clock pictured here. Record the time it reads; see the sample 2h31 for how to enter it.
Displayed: 7h05
